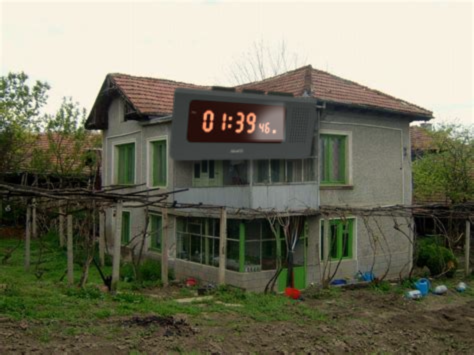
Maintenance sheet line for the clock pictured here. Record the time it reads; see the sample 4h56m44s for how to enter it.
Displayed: 1h39m46s
